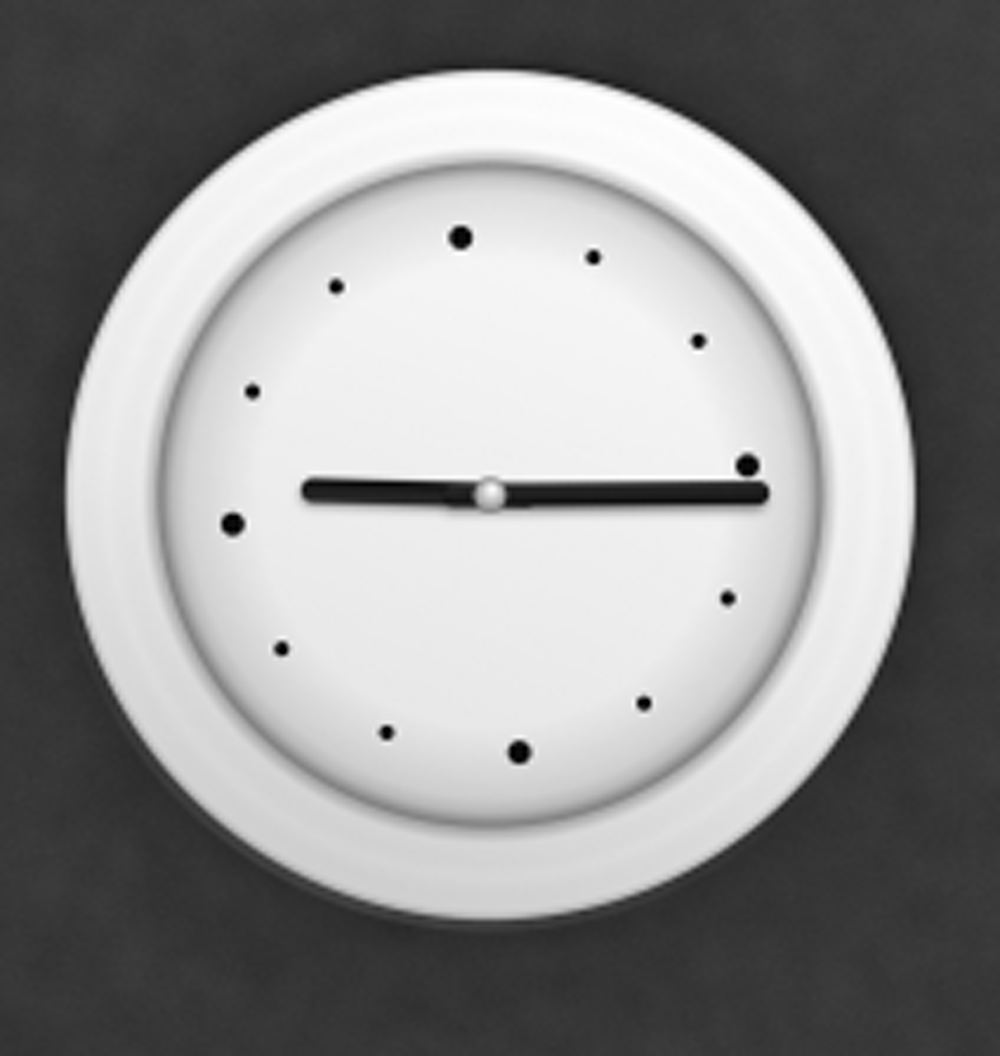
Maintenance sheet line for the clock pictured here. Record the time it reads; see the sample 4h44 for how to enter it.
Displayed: 9h16
